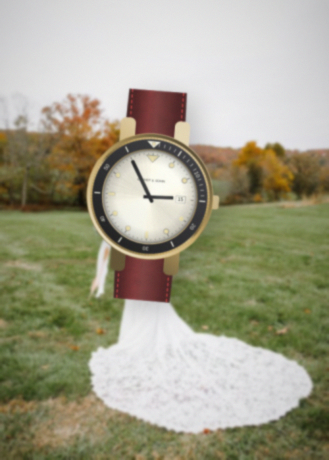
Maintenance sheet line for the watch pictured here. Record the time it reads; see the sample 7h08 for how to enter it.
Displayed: 2h55
